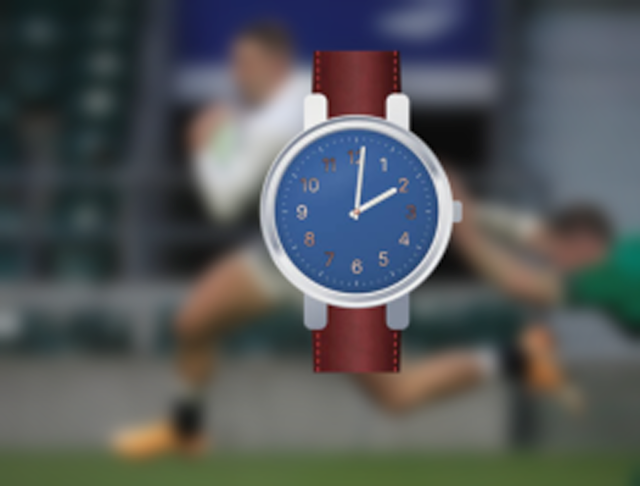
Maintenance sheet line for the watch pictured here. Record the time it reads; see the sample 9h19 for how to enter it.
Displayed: 2h01
